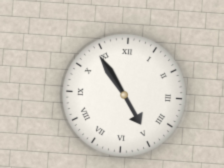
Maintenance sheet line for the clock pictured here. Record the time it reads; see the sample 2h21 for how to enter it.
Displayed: 4h54
